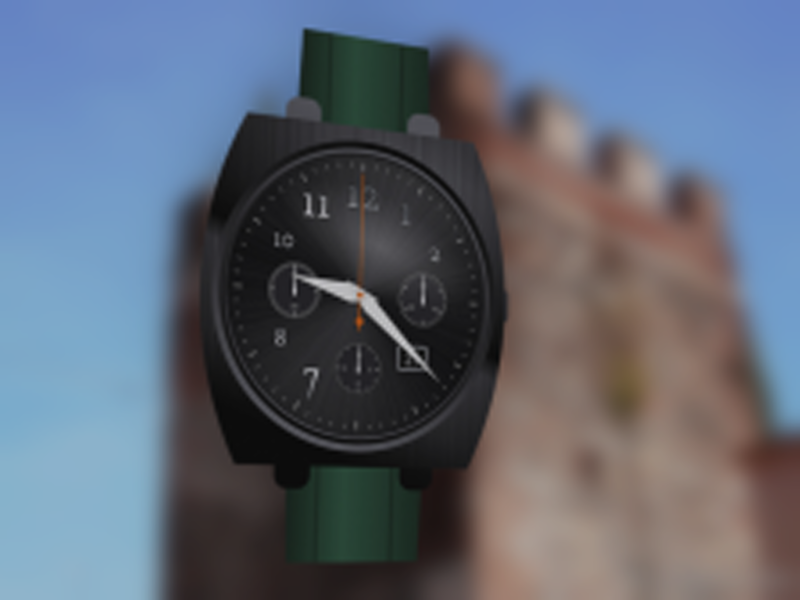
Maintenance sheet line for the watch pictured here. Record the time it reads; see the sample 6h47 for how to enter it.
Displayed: 9h22
